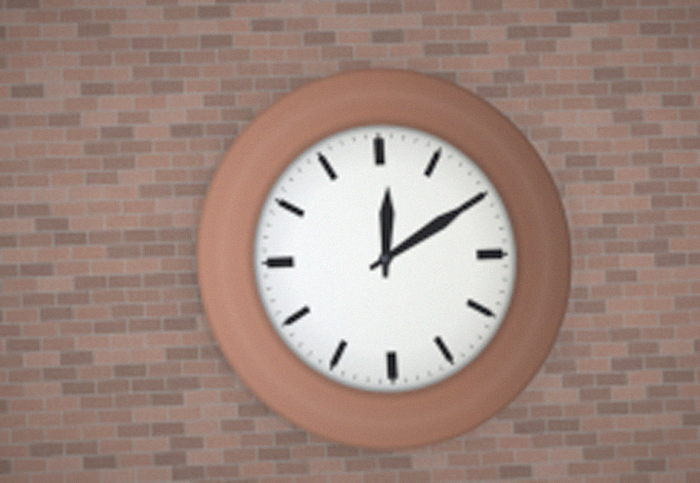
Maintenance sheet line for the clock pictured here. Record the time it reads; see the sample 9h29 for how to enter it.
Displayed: 12h10
